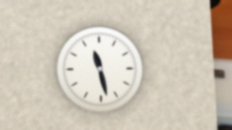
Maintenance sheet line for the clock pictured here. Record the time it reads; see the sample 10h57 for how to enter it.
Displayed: 11h28
